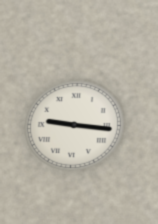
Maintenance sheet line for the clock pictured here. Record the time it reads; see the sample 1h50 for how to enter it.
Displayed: 9h16
